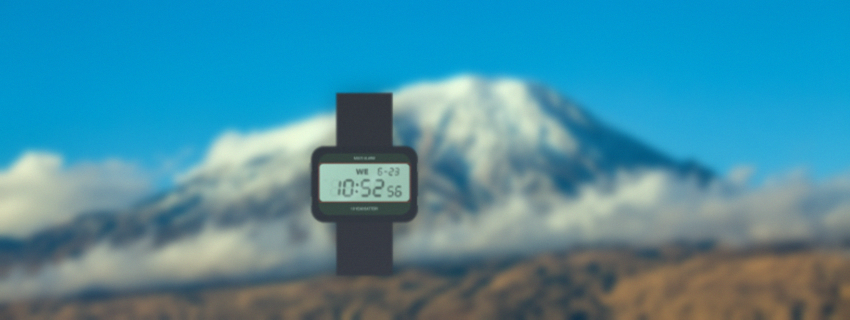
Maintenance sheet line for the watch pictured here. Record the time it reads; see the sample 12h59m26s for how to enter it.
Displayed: 10h52m56s
